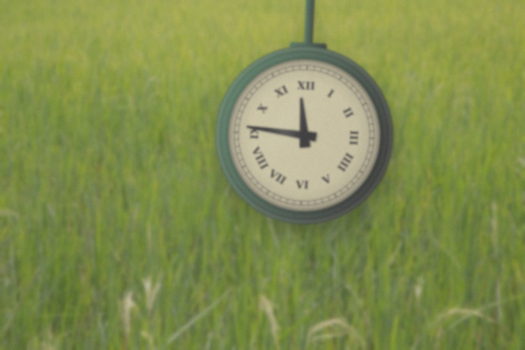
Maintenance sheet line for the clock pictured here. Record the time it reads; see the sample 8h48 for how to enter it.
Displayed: 11h46
